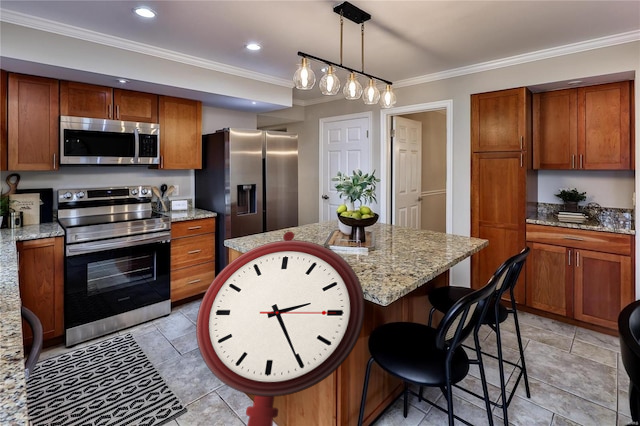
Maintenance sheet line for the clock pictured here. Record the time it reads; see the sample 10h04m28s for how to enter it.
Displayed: 2h25m15s
